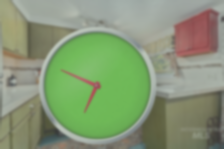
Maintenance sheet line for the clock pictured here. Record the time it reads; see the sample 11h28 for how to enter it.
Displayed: 6h49
